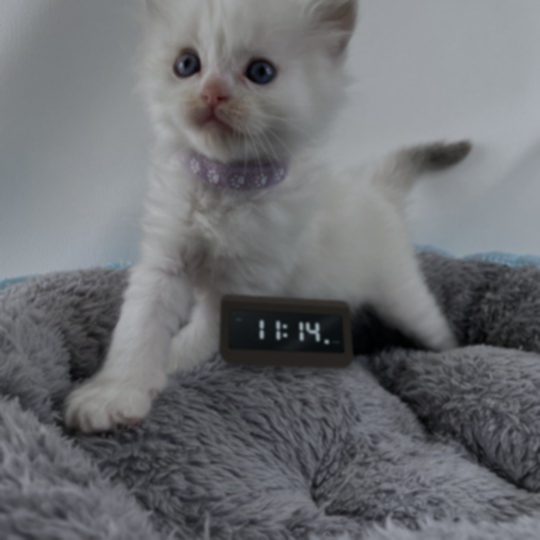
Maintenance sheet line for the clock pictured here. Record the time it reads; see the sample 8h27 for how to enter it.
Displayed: 11h14
